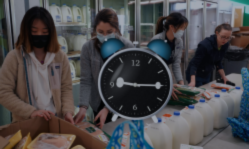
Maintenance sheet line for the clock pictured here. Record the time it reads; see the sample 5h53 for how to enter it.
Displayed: 9h15
